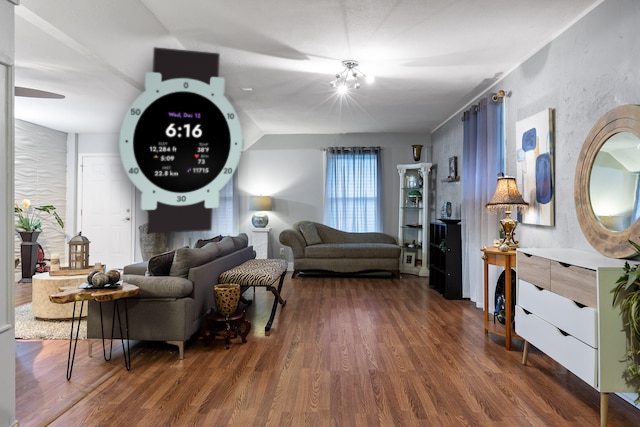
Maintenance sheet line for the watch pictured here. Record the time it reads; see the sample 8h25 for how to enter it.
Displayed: 6h16
